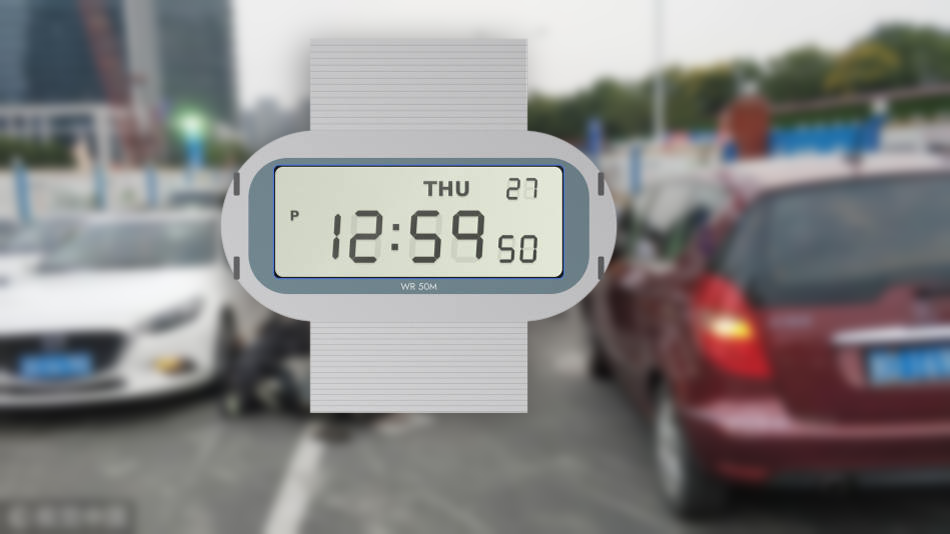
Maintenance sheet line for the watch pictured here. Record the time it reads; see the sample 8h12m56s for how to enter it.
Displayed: 12h59m50s
